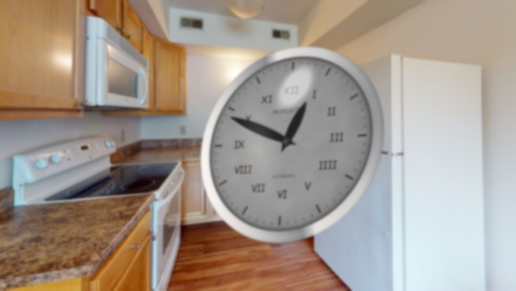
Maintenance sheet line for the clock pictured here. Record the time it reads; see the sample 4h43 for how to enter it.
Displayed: 12h49
